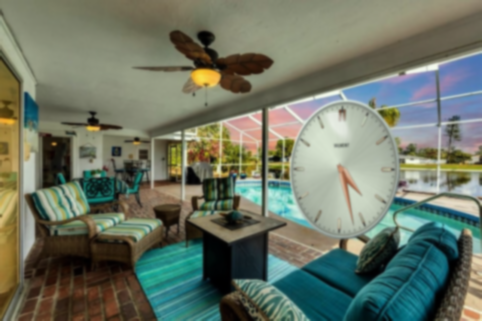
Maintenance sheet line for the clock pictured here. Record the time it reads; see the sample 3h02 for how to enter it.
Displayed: 4h27
